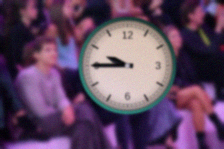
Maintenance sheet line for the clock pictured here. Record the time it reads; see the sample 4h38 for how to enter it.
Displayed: 9h45
